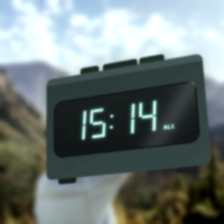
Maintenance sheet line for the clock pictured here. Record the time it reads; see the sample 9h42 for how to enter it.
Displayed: 15h14
